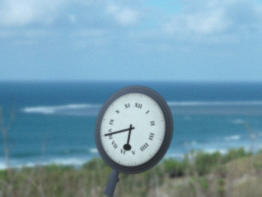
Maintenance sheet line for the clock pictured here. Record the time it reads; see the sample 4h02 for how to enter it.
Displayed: 5h40
